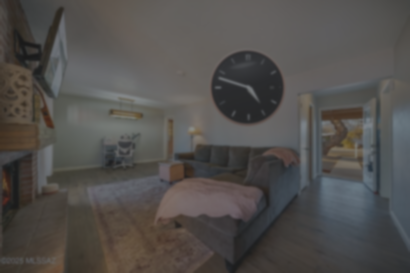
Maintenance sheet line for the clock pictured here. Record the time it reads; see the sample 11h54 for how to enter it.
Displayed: 4h48
